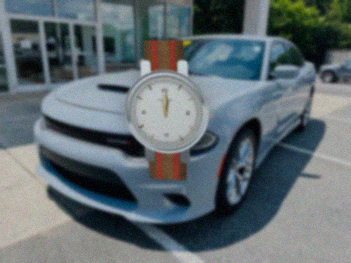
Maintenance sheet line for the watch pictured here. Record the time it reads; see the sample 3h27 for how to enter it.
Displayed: 12h00
